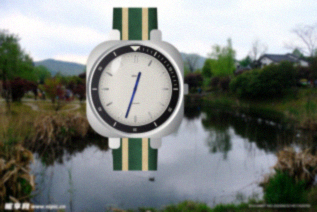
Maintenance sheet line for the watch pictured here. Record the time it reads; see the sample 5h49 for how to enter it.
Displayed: 12h33
